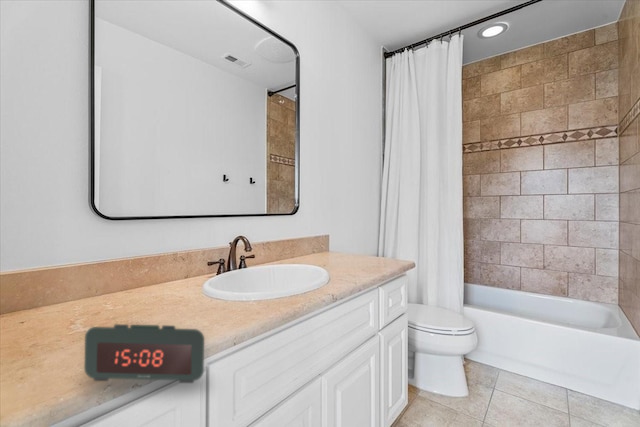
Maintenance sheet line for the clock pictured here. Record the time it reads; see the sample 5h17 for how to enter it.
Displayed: 15h08
